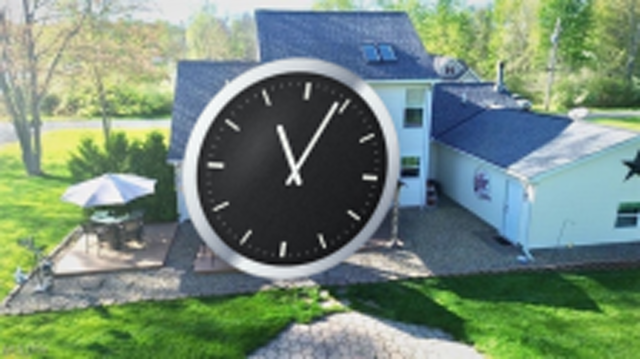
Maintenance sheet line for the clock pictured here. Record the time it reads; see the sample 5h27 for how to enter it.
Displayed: 11h04
